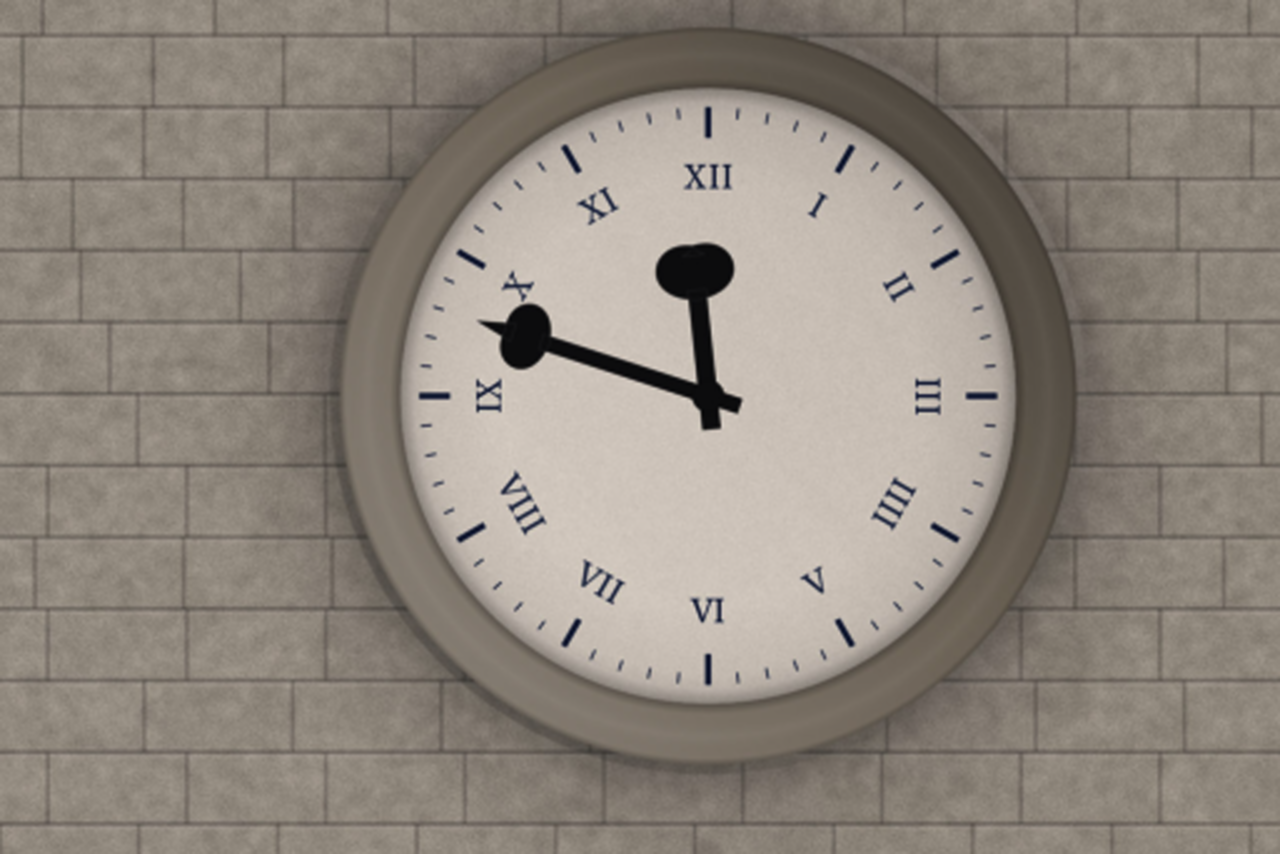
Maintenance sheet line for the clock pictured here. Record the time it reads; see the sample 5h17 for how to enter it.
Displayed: 11h48
